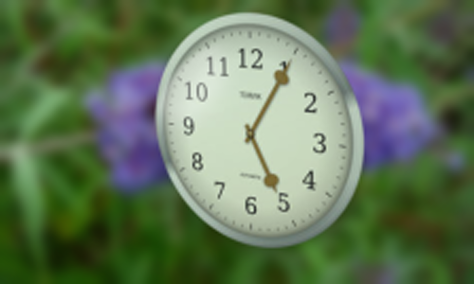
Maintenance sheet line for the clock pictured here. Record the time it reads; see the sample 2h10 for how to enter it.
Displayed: 5h05
